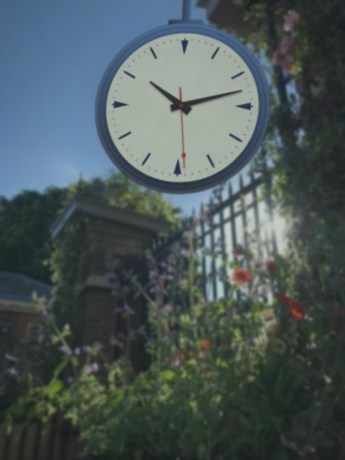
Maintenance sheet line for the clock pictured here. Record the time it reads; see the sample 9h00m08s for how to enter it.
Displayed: 10h12m29s
